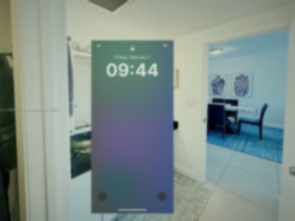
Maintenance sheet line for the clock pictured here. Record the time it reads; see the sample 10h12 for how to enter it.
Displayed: 9h44
